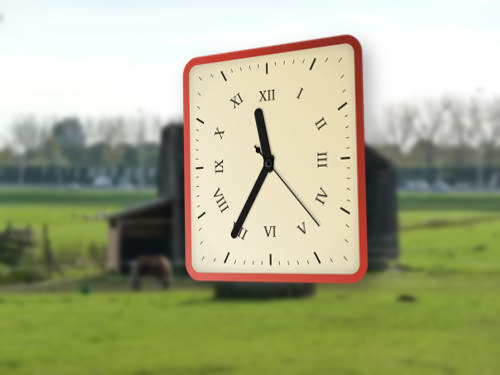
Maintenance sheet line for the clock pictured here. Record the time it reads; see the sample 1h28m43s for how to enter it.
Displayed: 11h35m23s
